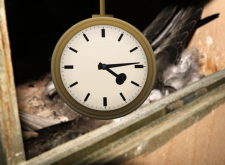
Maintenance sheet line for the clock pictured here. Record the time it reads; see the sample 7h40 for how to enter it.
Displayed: 4h14
